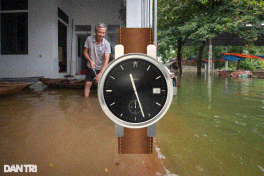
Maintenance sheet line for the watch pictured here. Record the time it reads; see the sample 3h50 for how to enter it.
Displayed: 11h27
